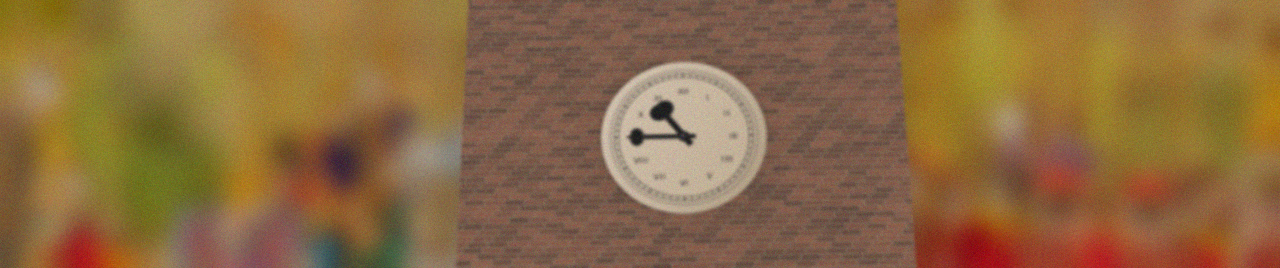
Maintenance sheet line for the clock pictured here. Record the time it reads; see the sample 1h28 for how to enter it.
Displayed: 10h45
